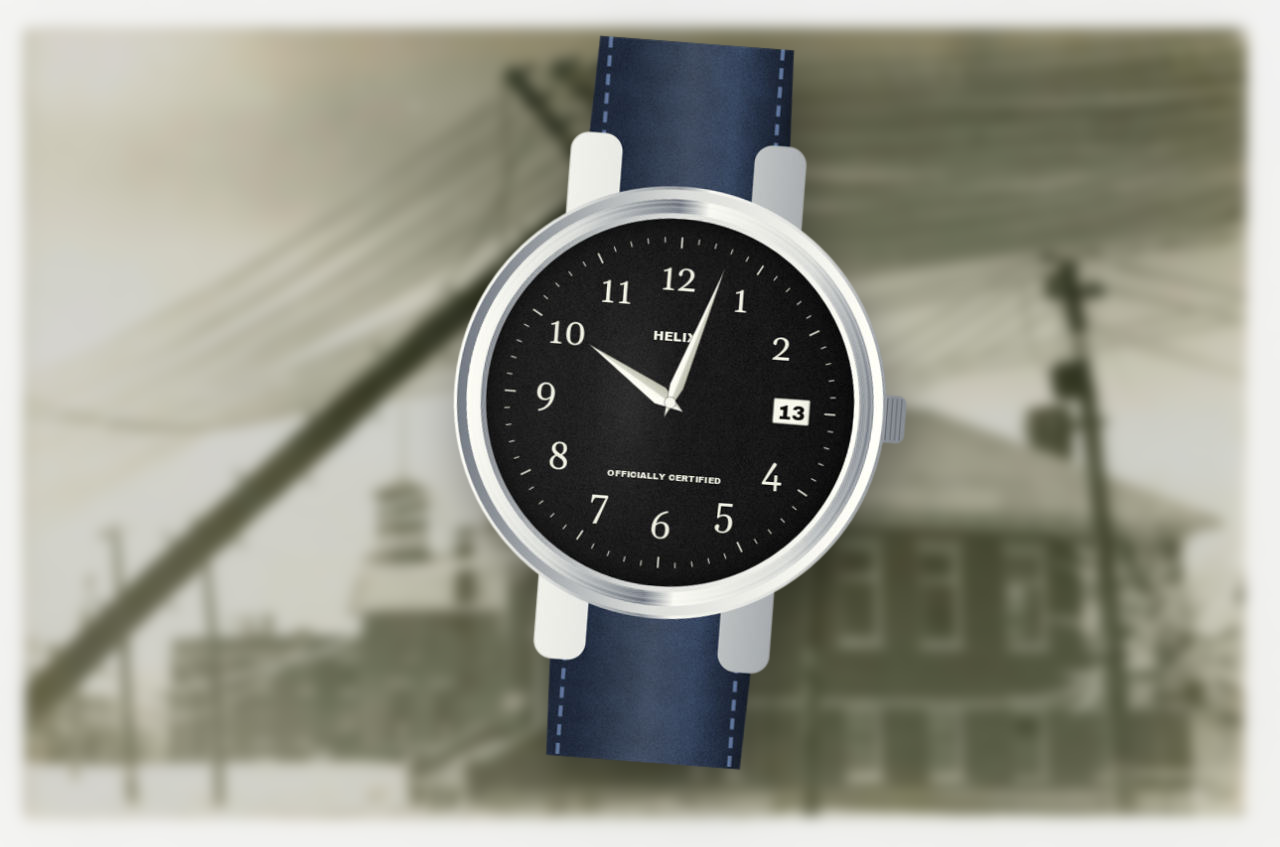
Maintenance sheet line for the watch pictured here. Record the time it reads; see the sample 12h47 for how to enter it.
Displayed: 10h03
